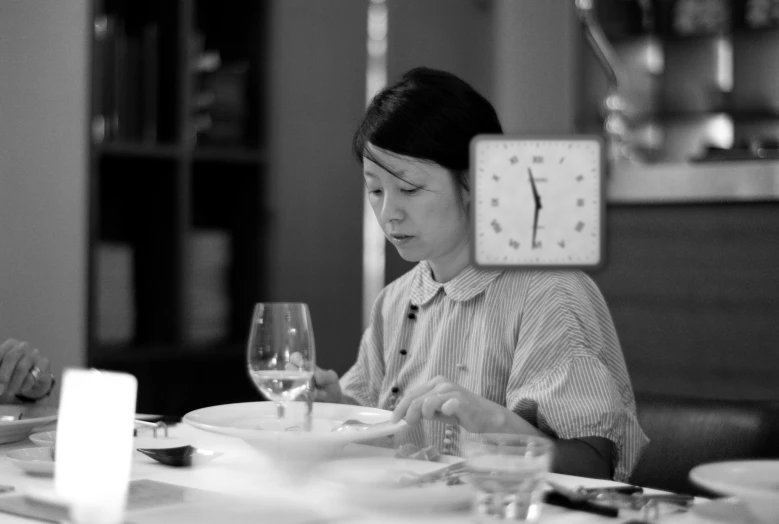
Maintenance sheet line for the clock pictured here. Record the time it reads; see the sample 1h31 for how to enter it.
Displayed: 11h31
